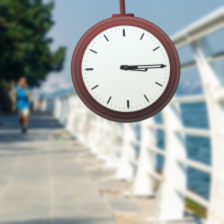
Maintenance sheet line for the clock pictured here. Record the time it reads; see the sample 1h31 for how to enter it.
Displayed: 3h15
